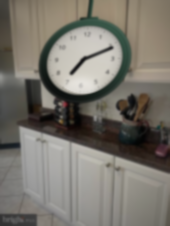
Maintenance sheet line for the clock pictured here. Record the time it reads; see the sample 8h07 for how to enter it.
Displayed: 7h11
